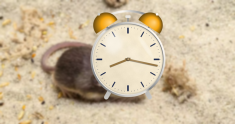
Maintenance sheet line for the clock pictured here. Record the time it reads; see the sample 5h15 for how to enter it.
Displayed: 8h17
